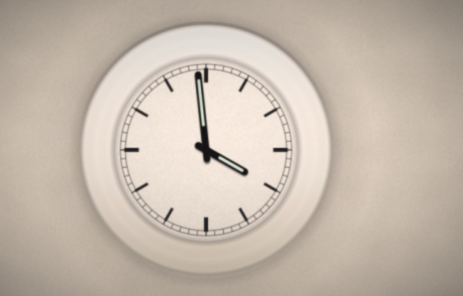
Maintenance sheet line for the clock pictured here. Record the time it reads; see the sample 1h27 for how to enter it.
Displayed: 3h59
